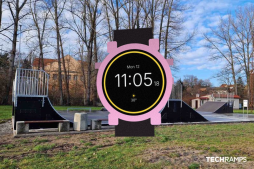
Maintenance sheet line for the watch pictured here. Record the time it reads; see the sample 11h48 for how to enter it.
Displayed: 11h05
